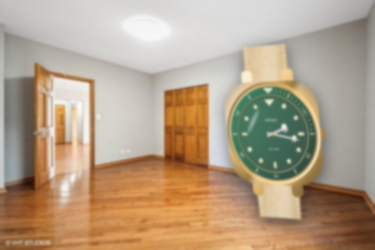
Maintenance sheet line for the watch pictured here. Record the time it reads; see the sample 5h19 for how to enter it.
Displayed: 2h17
